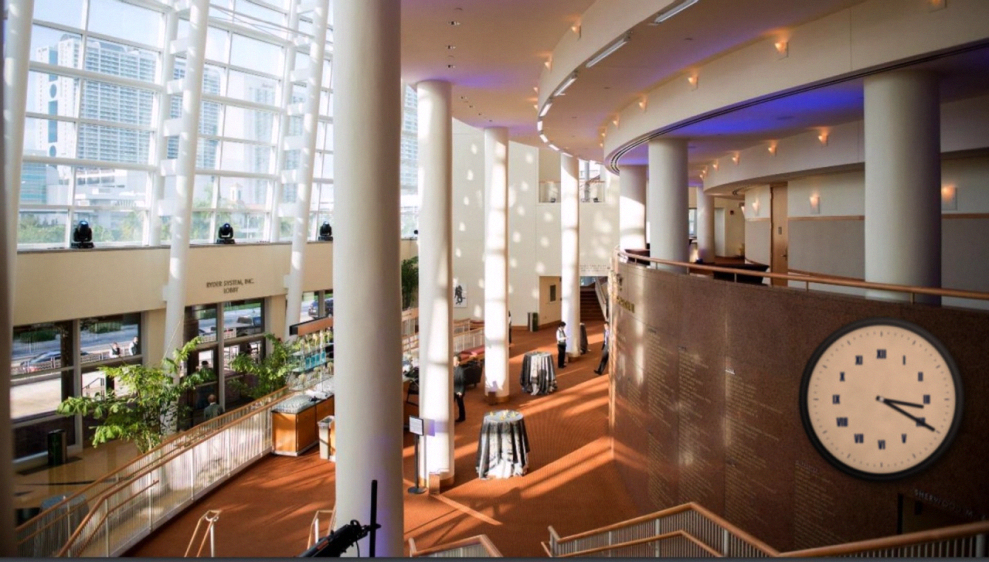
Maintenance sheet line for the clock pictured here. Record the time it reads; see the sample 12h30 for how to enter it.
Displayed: 3h20
